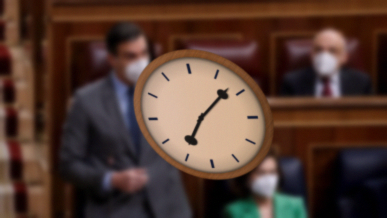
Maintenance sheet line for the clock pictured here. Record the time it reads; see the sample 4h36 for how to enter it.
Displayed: 7h08
